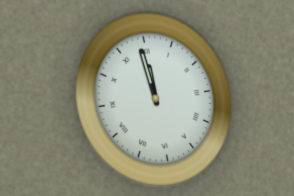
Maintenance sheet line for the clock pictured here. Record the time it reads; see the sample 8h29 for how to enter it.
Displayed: 11h59
